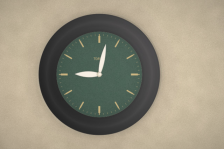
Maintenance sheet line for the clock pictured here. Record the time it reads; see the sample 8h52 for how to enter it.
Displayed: 9h02
